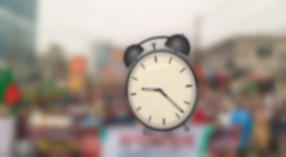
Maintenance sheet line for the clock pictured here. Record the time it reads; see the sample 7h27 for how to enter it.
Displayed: 9h23
